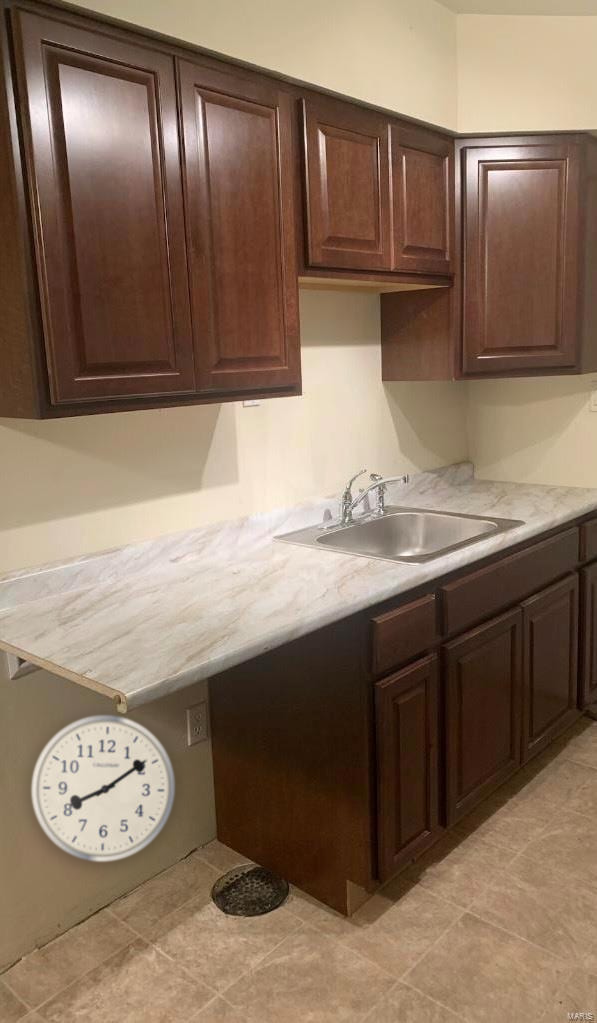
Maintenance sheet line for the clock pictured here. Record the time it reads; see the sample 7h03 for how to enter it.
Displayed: 8h09
